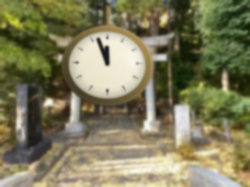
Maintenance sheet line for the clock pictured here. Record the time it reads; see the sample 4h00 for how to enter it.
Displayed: 11h57
